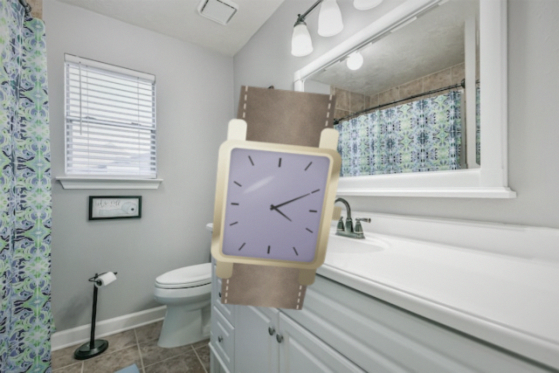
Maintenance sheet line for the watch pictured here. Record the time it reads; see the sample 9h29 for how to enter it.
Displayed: 4h10
